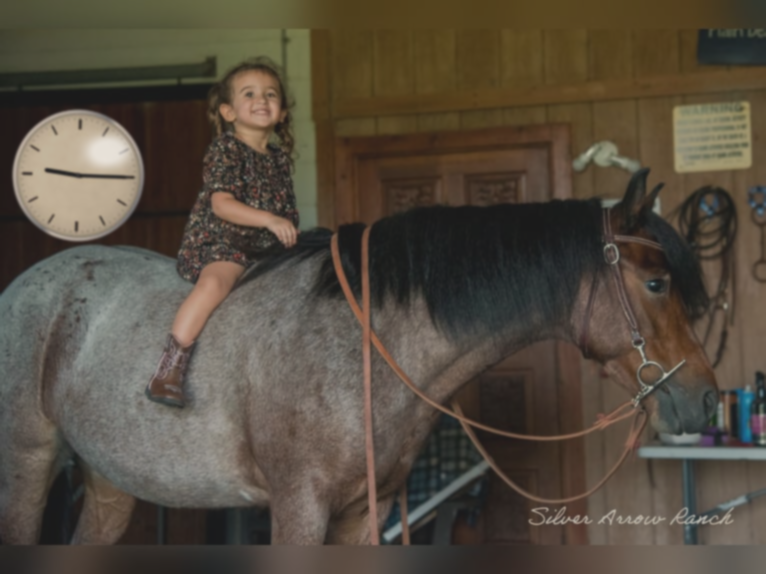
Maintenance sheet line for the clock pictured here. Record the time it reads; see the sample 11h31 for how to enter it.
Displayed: 9h15
